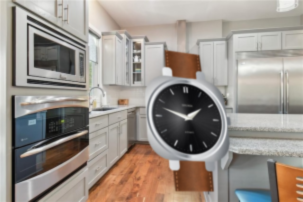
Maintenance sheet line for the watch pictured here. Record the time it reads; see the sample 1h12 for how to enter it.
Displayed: 1h48
